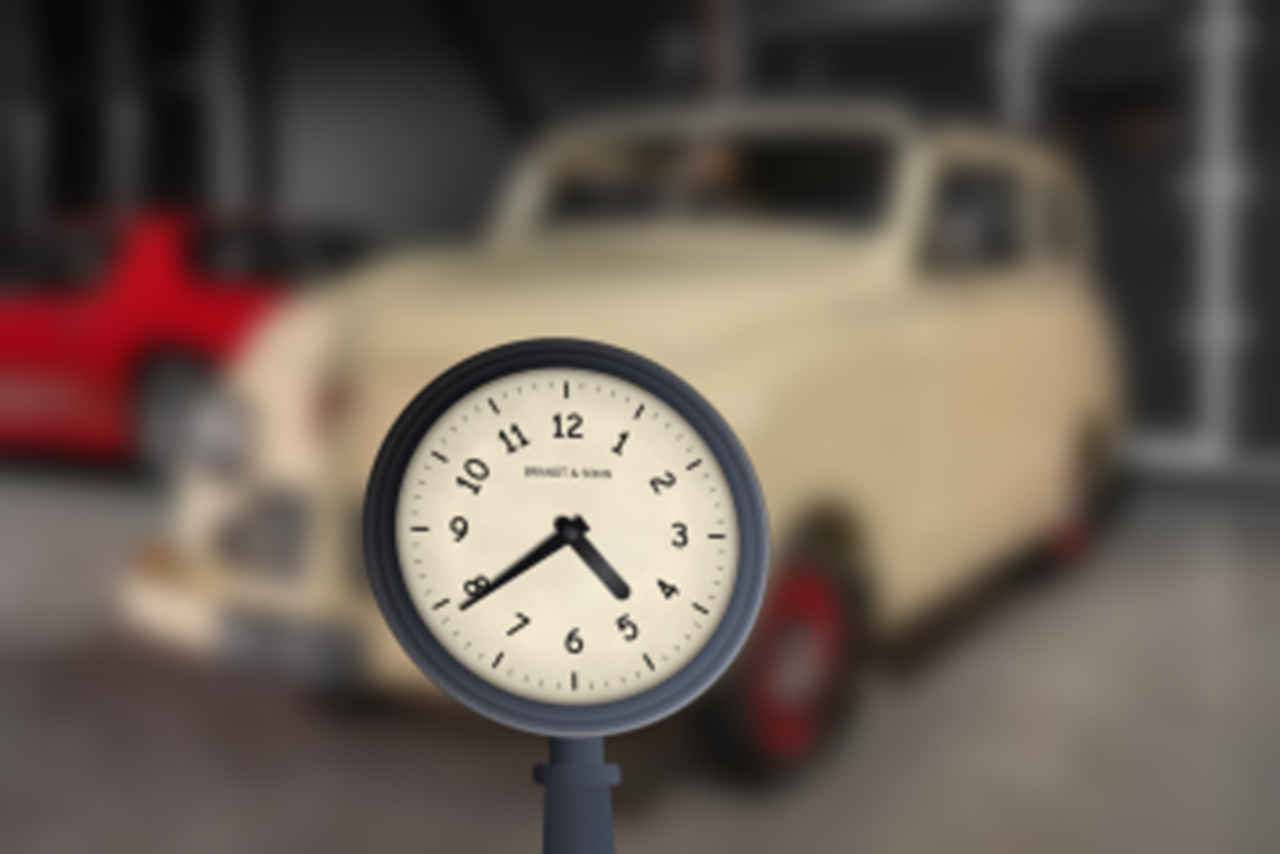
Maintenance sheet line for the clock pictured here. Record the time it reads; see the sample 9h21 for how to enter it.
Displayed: 4h39
